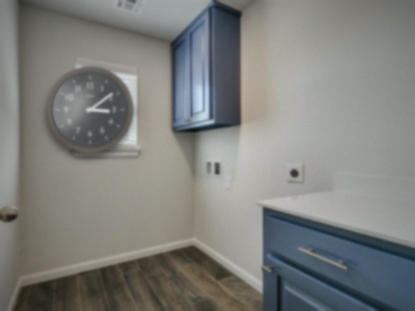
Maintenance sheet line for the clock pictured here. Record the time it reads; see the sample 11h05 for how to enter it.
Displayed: 3h09
